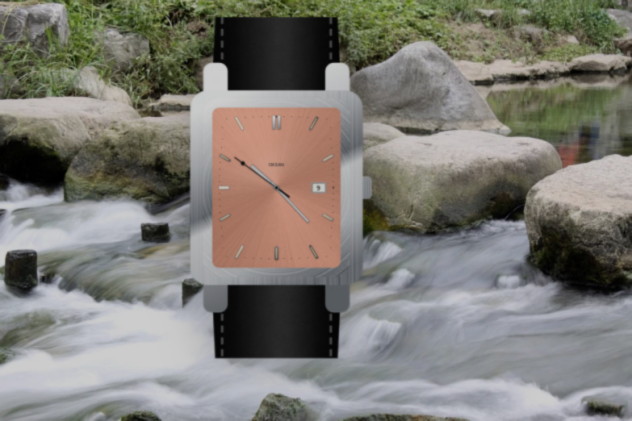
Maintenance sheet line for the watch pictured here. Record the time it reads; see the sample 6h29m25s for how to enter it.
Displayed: 10h22m51s
